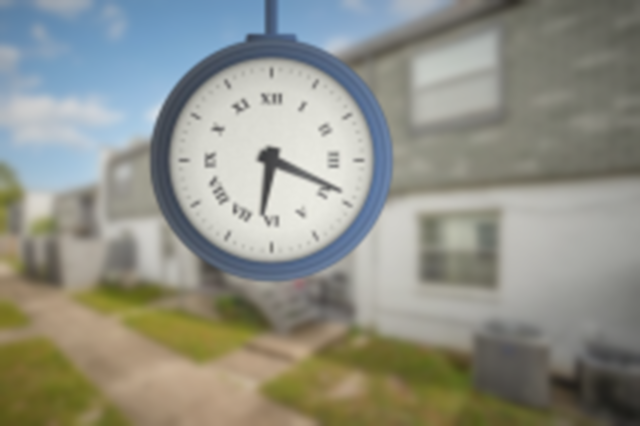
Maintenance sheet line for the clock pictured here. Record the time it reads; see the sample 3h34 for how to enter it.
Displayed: 6h19
